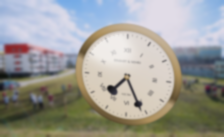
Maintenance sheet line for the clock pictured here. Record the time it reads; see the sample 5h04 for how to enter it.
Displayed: 7h26
